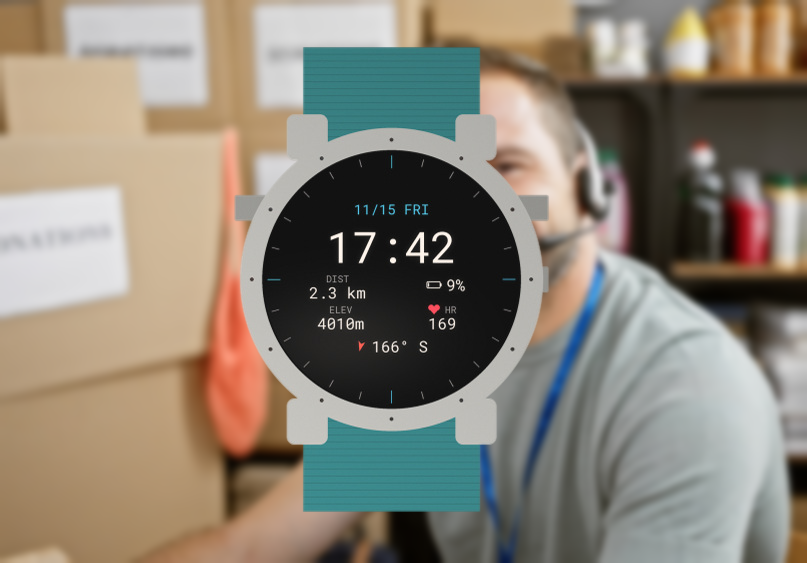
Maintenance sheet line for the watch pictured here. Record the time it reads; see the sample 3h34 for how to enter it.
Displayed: 17h42
